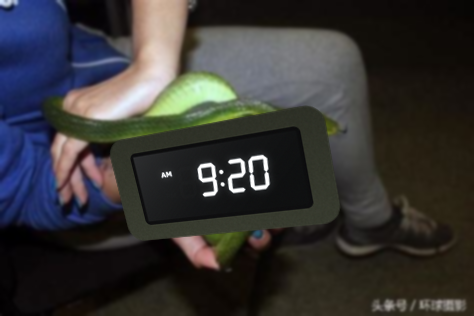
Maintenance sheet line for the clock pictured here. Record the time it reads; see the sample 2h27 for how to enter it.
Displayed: 9h20
